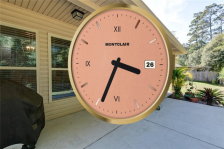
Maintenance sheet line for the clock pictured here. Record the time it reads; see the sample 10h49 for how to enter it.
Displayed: 3h34
